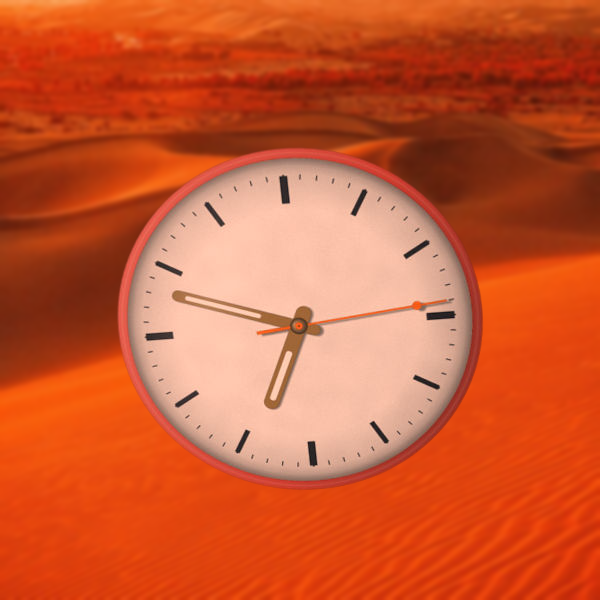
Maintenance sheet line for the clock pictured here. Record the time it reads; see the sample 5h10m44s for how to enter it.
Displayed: 6h48m14s
